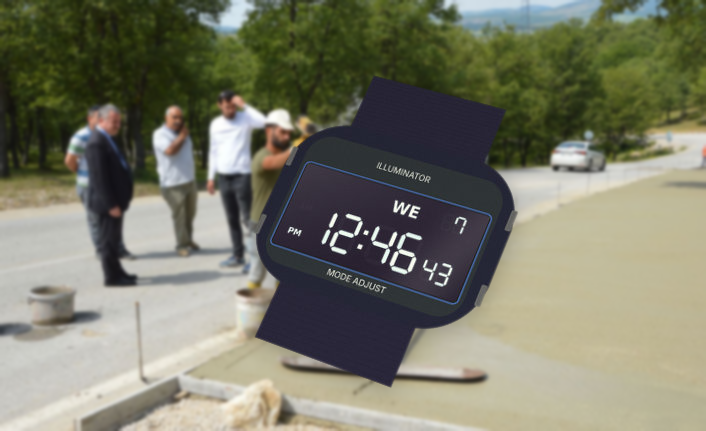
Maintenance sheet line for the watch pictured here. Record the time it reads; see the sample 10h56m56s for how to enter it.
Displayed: 12h46m43s
